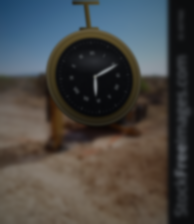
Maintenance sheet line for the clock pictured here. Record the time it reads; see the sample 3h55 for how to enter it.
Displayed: 6h11
